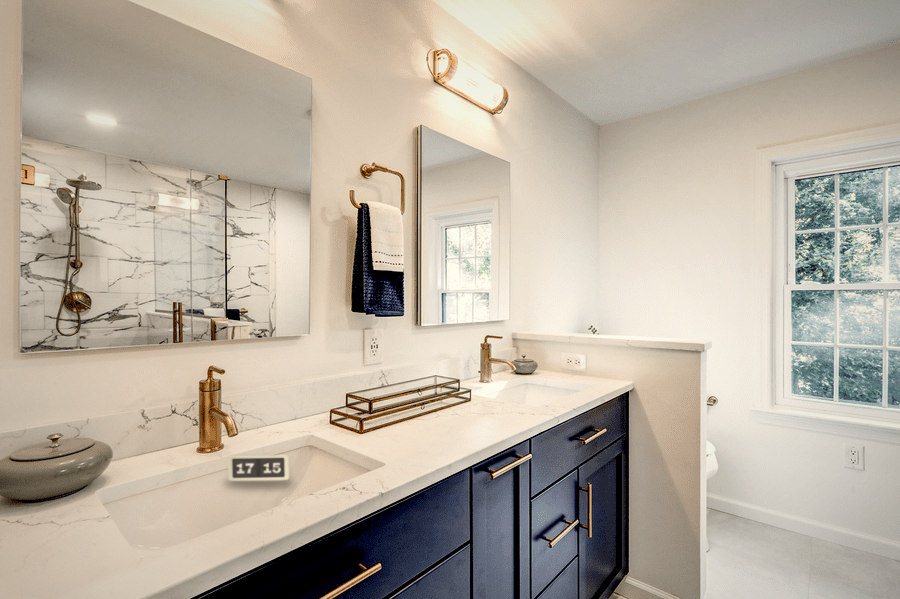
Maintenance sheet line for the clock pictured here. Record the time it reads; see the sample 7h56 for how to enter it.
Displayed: 17h15
